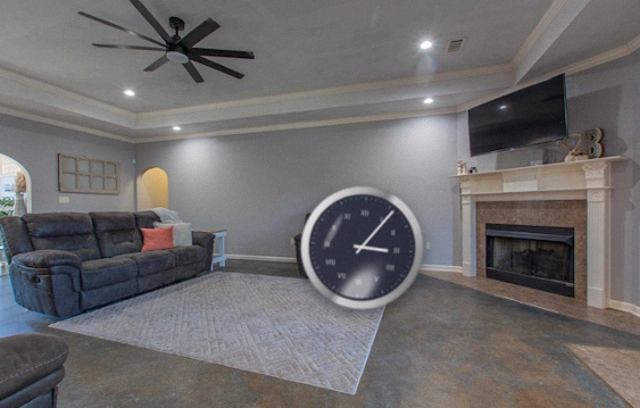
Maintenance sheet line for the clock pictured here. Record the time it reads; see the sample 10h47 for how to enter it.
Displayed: 3h06
